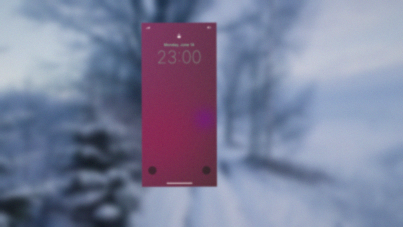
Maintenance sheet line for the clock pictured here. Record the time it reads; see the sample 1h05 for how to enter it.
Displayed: 23h00
